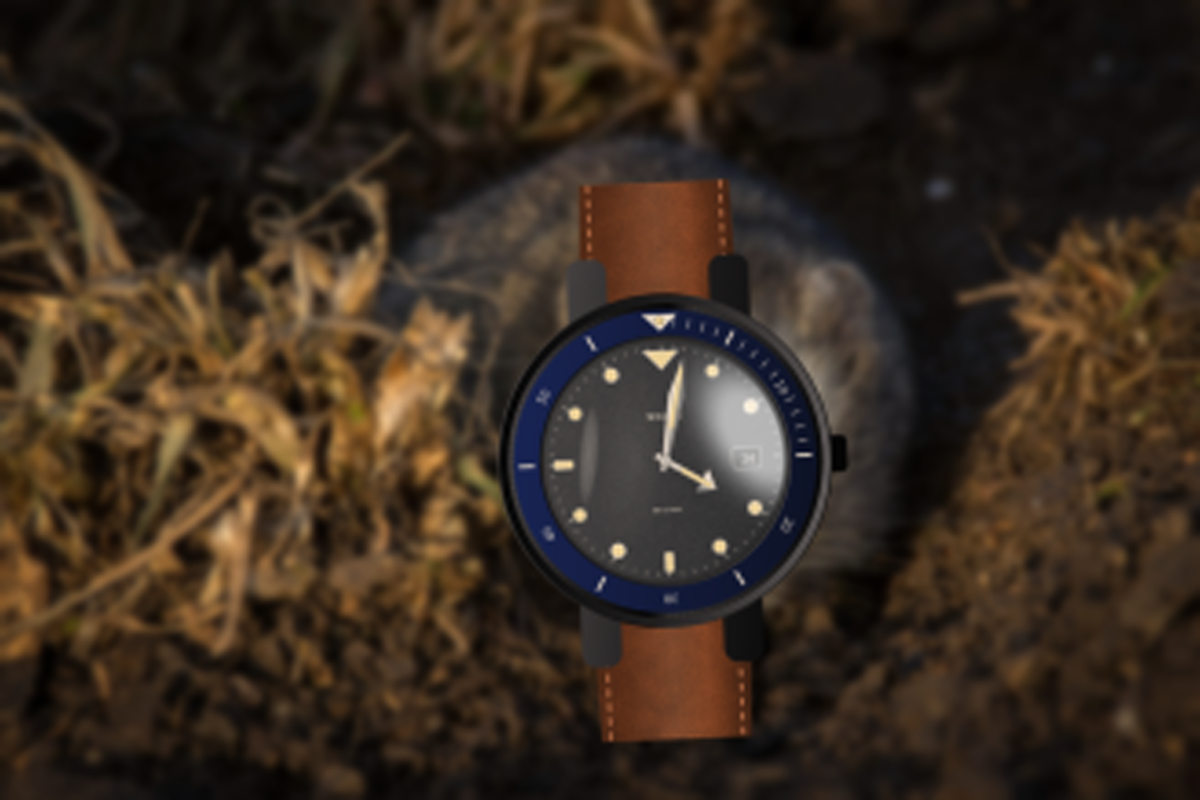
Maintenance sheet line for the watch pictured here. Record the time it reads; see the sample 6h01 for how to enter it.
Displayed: 4h02
